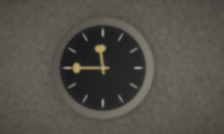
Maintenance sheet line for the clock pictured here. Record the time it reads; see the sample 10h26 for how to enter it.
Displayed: 11h45
